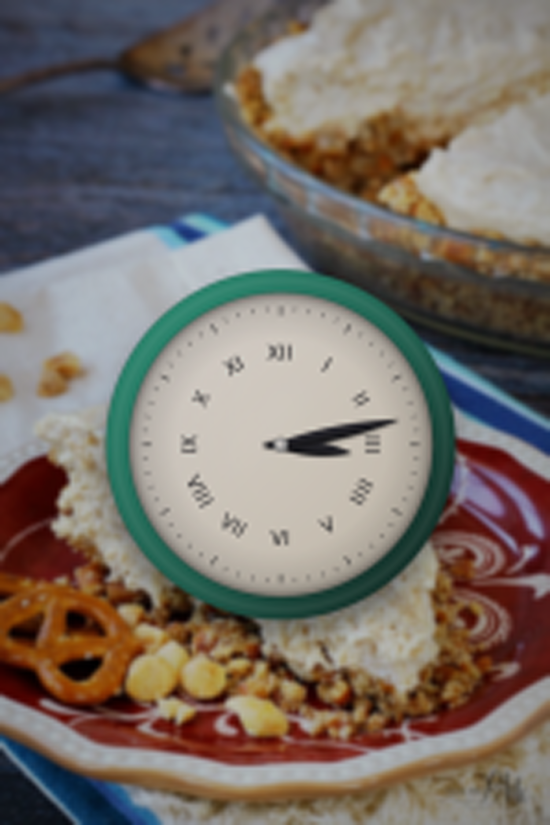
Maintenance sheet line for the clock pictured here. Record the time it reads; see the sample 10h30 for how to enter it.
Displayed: 3h13
